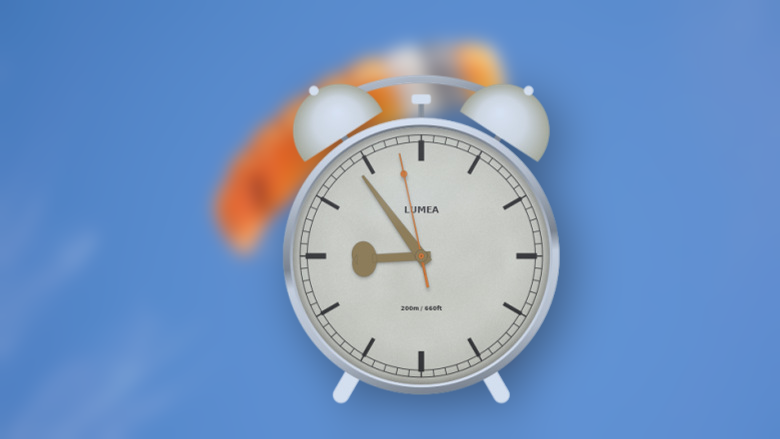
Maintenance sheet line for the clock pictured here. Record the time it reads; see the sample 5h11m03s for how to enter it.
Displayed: 8h53m58s
